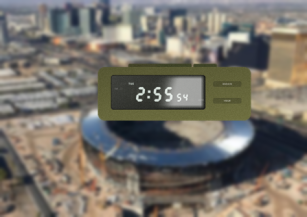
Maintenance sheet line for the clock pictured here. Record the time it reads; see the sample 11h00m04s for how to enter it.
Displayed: 2h55m54s
